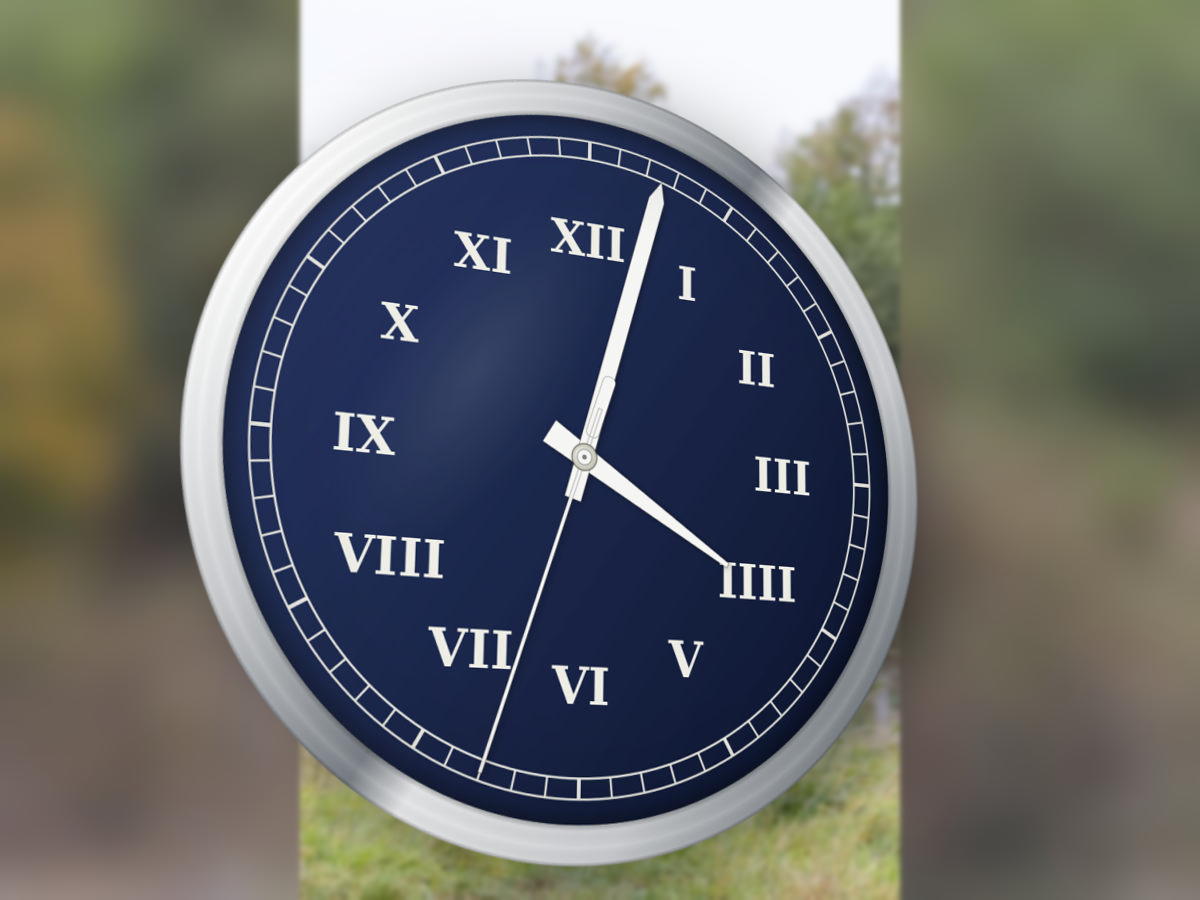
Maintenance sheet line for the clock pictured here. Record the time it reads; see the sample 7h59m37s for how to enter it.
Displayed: 4h02m33s
